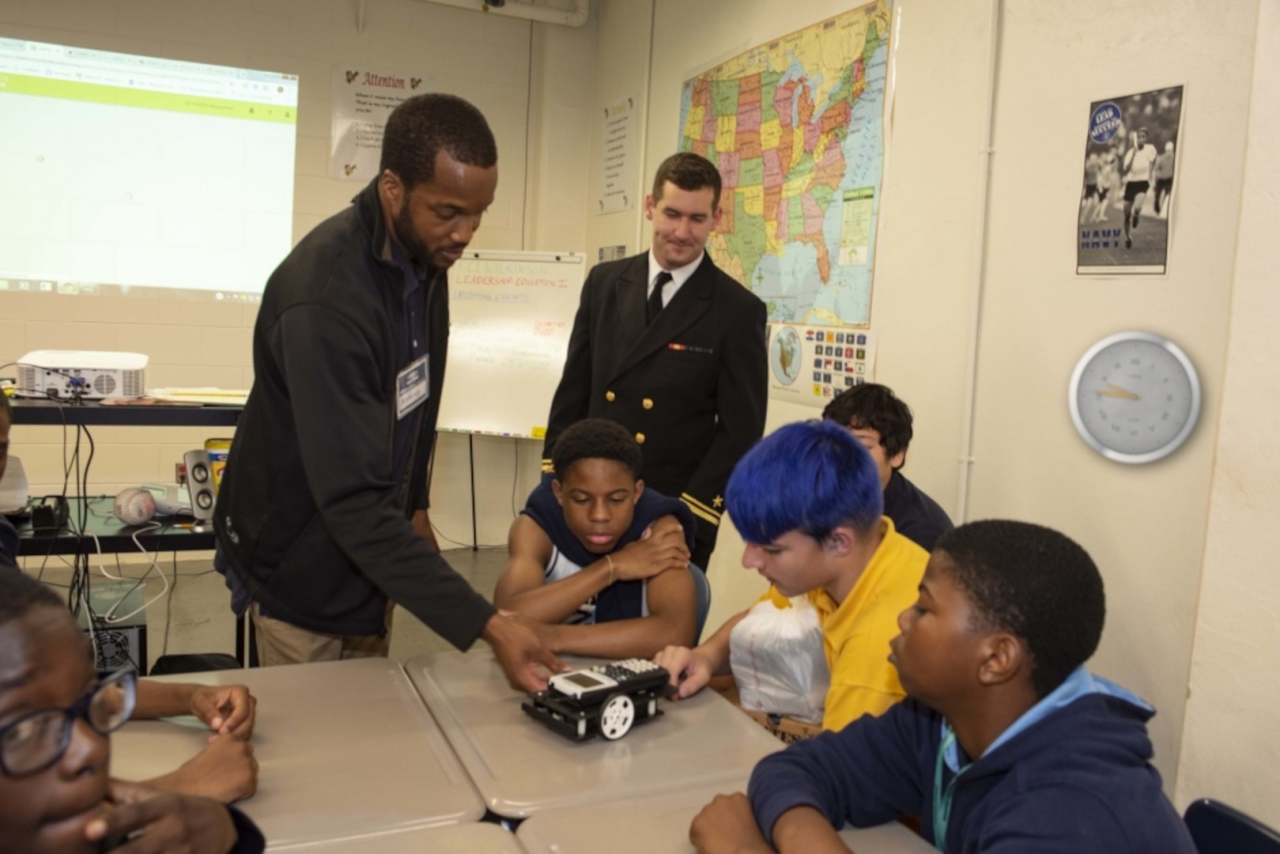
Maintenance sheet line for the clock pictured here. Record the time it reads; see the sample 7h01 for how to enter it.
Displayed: 9h46
